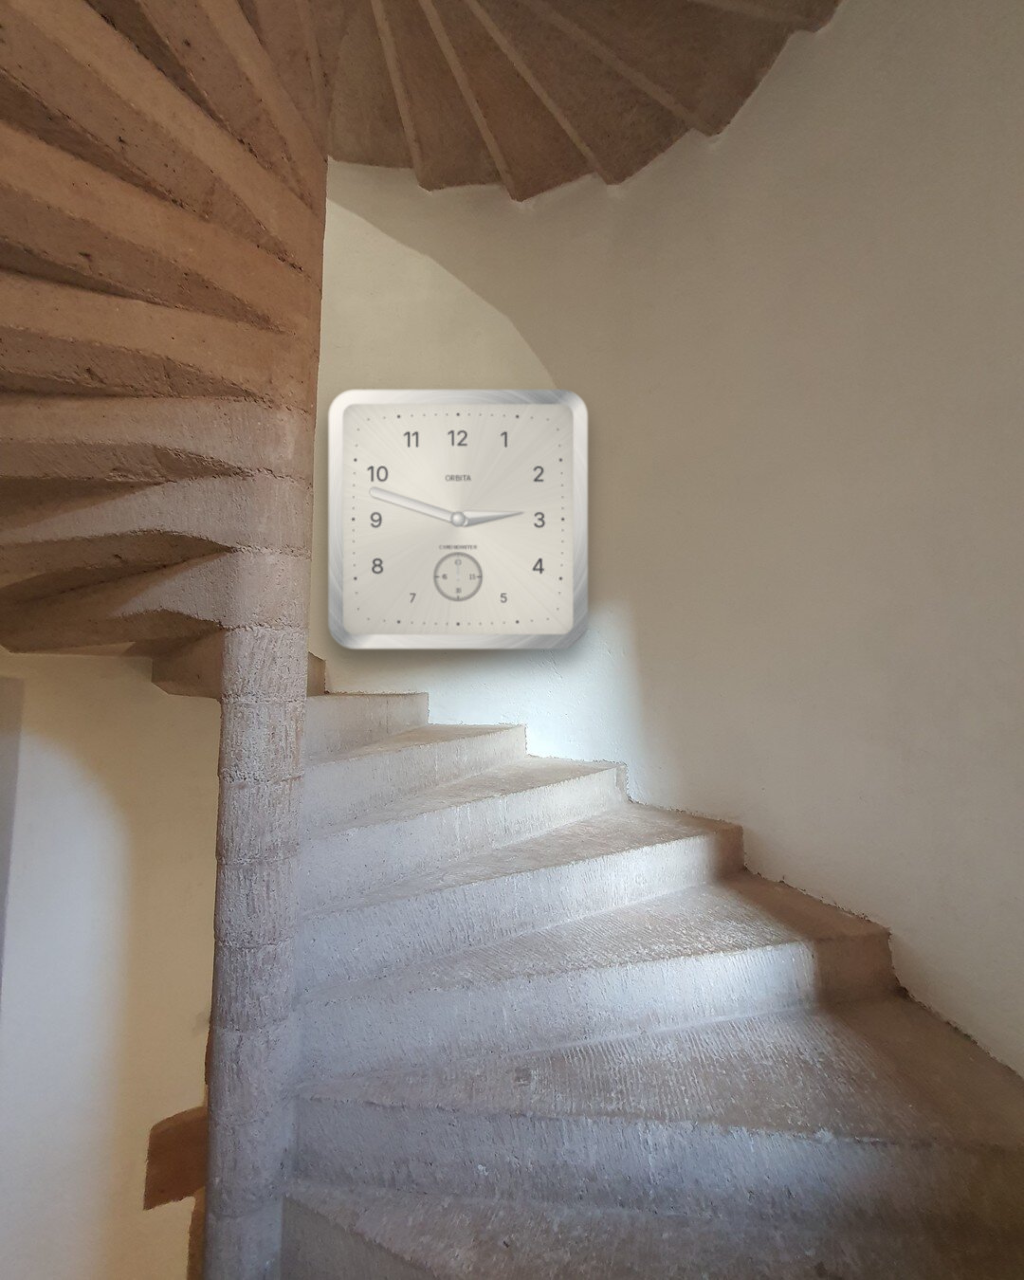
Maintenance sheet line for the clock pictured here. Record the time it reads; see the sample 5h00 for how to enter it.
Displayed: 2h48
